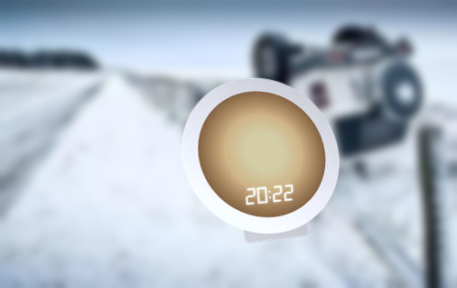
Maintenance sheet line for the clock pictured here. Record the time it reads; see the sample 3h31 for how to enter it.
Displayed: 20h22
